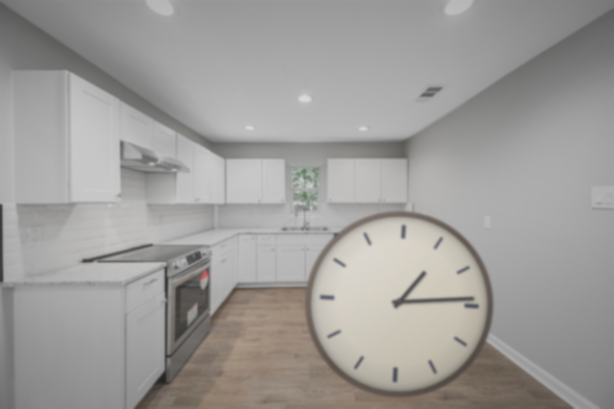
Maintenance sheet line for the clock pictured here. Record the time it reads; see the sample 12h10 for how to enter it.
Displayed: 1h14
